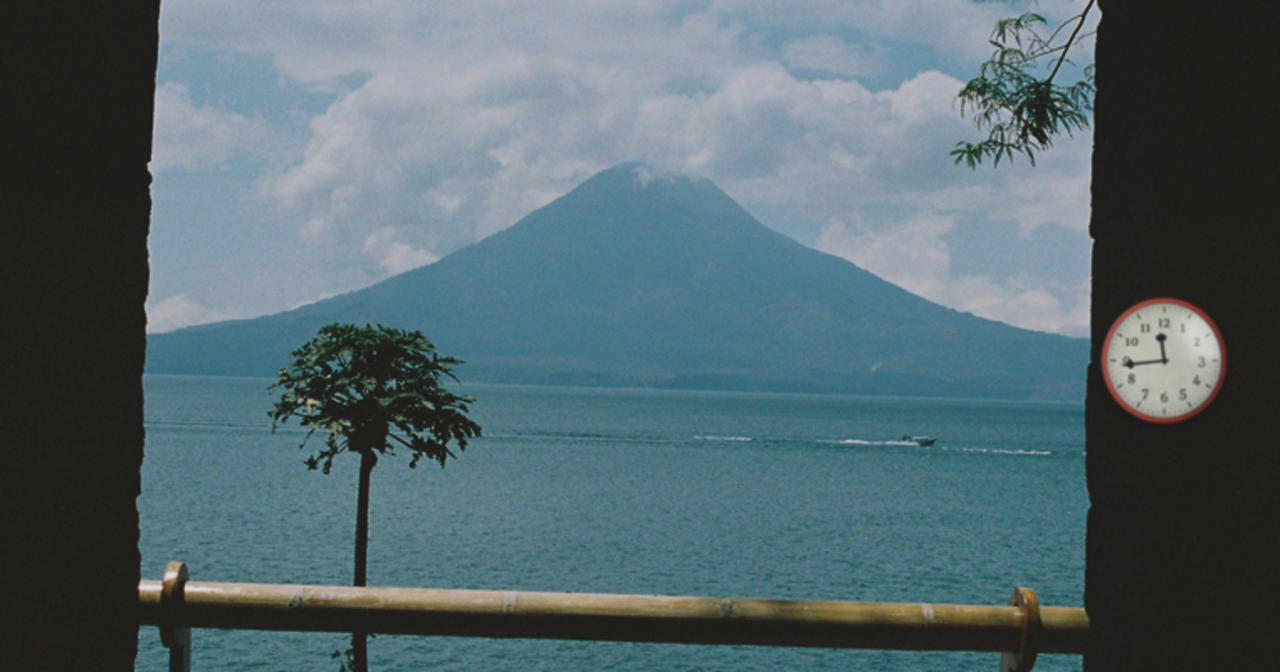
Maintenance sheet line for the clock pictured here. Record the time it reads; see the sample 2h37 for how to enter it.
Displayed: 11h44
